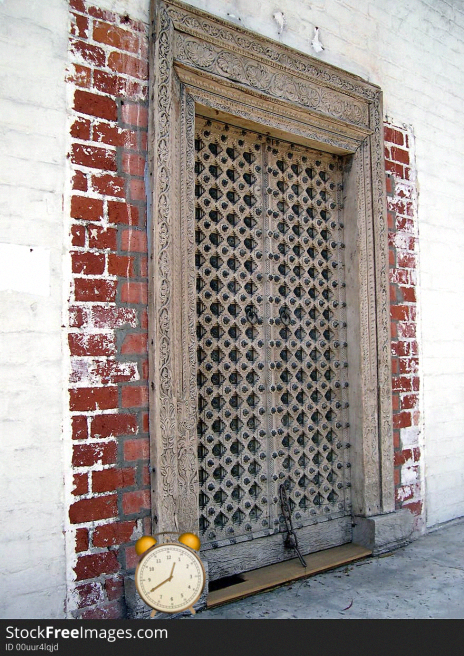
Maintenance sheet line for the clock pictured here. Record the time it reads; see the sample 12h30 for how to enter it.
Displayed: 12h40
